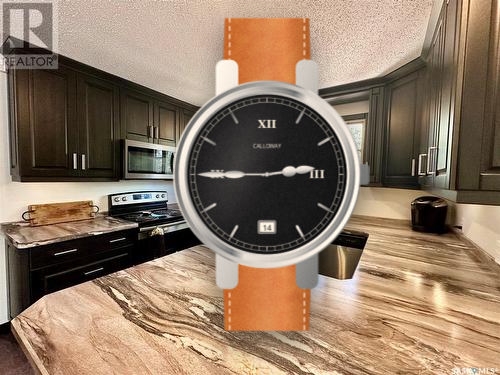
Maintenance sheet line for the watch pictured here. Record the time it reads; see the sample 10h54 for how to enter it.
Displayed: 2h45
